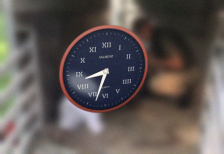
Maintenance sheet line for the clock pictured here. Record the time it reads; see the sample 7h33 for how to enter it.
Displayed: 8h33
